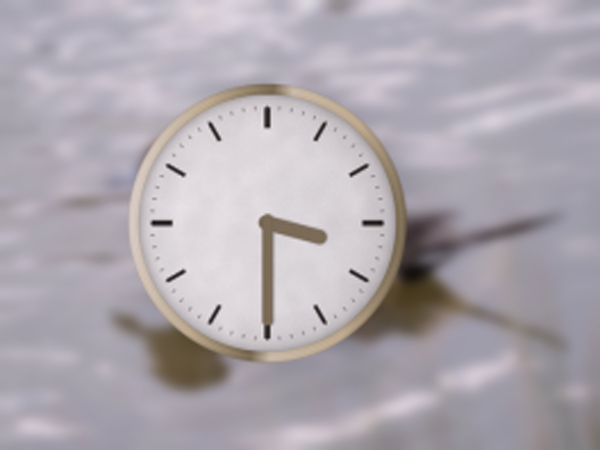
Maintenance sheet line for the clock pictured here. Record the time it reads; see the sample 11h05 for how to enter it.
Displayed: 3h30
